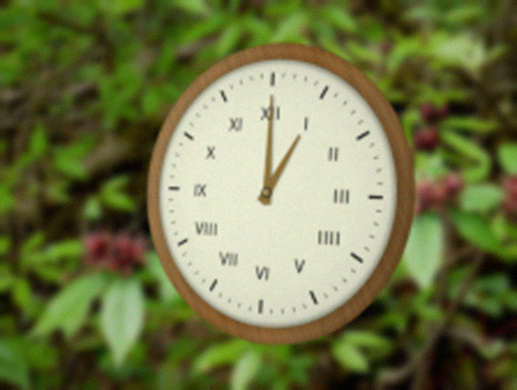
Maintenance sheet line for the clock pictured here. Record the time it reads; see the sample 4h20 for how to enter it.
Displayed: 1h00
